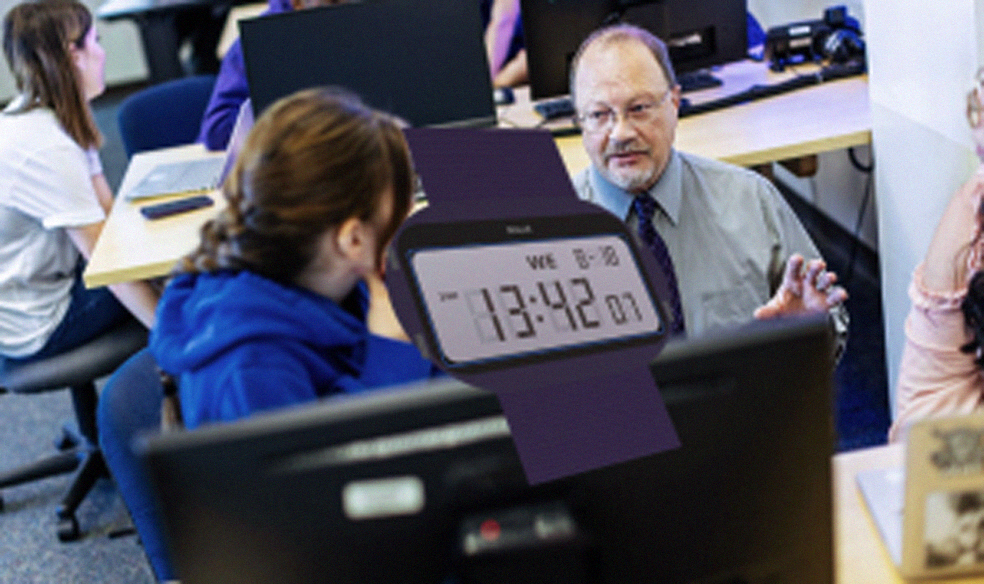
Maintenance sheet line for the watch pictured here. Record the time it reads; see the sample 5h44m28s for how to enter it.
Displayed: 13h42m07s
